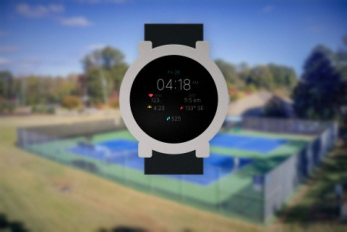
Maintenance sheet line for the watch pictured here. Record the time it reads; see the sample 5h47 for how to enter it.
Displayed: 4h18
